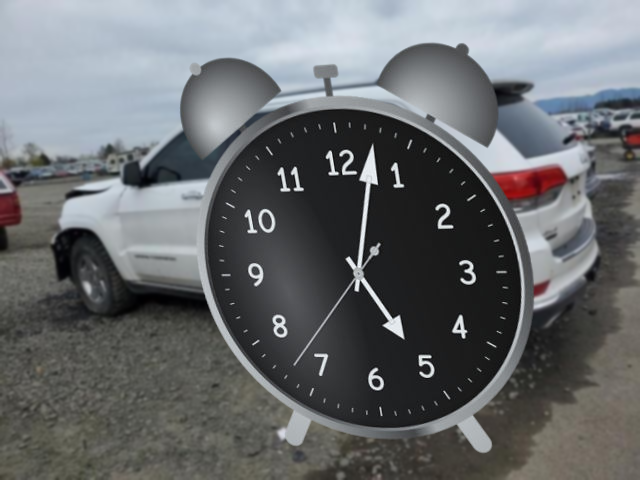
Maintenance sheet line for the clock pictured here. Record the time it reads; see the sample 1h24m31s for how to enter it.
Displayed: 5h02m37s
